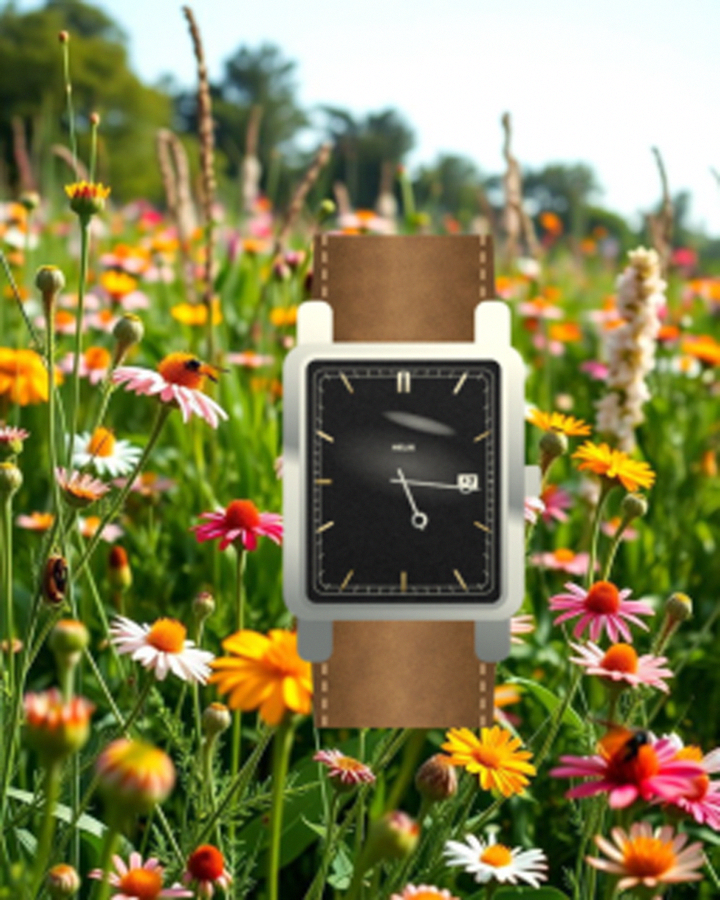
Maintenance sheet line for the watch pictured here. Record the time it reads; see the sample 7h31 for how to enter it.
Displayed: 5h16
